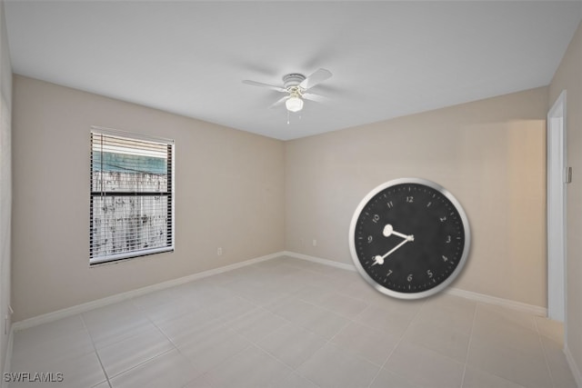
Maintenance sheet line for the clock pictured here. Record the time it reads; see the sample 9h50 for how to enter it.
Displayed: 9h39
